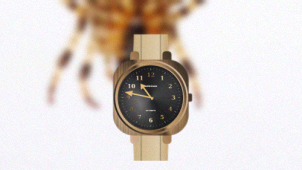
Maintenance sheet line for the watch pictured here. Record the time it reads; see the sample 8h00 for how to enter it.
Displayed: 10h47
